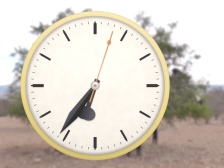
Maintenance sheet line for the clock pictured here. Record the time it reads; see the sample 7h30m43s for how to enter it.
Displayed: 6h36m03s
